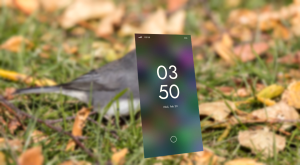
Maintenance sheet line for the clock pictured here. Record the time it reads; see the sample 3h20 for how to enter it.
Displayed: 3h50
